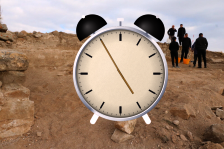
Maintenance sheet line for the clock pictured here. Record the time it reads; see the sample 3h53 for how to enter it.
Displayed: 4h55
